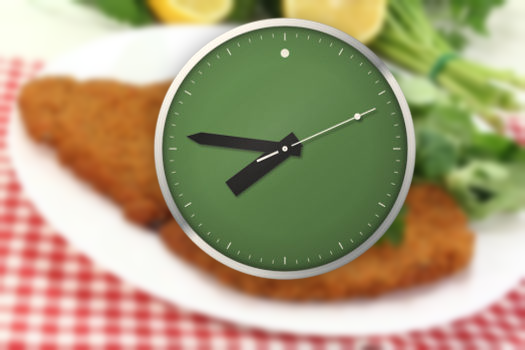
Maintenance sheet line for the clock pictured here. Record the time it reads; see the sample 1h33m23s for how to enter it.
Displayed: 7h46m11s
